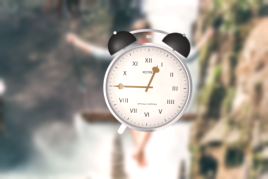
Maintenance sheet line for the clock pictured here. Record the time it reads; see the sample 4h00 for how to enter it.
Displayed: 12h45
